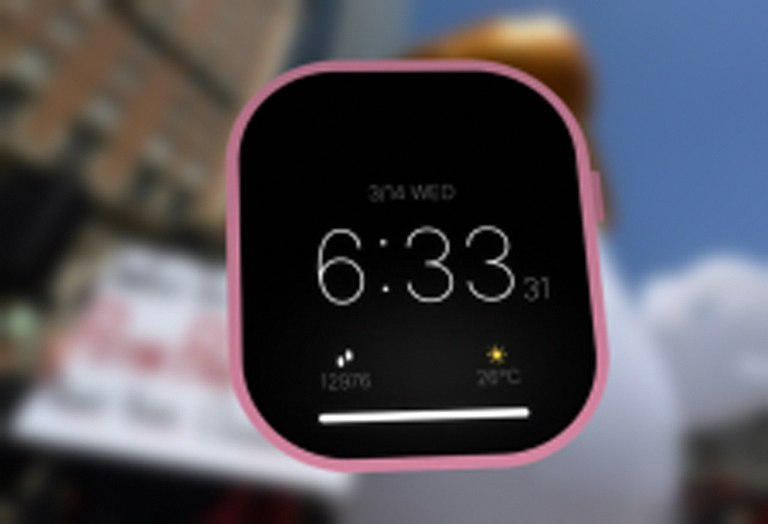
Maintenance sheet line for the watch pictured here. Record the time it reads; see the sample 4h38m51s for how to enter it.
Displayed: 6h33m31s
